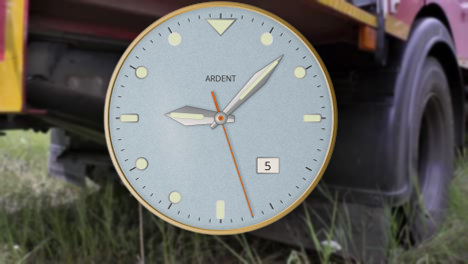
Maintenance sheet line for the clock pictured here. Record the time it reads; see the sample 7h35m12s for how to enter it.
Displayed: 9h07m27s
